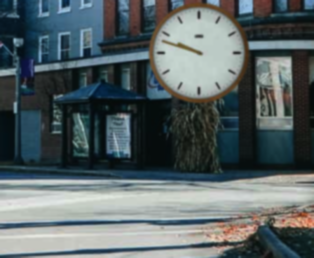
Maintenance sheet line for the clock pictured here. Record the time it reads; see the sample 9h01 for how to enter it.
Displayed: 9h48
